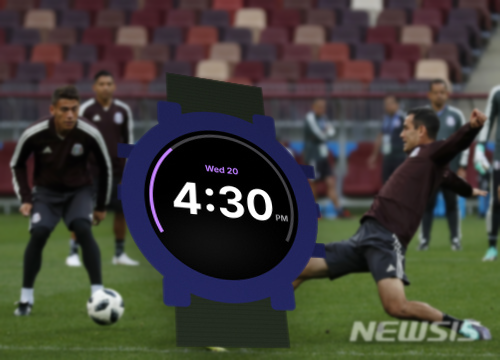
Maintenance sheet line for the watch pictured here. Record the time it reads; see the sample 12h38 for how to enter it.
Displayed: 4h30
